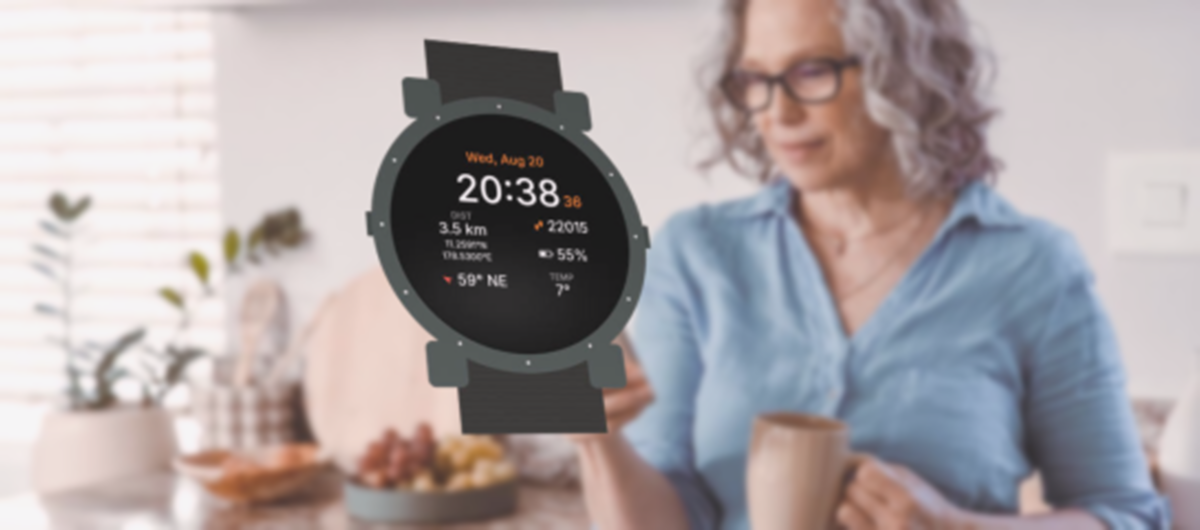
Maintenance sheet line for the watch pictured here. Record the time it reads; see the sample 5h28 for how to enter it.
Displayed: 20h38
